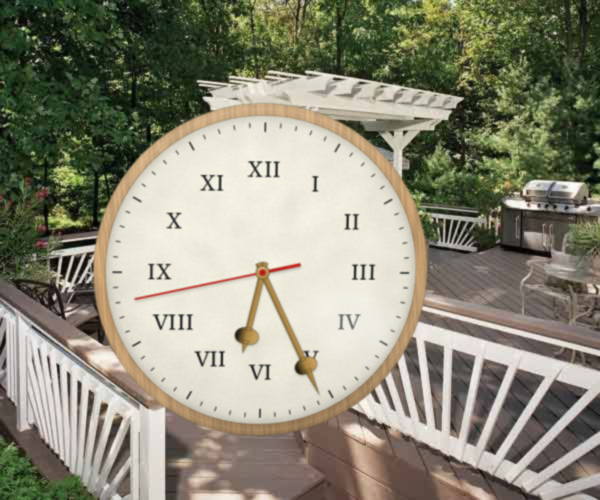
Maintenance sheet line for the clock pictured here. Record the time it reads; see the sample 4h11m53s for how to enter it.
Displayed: 6h25m43s
